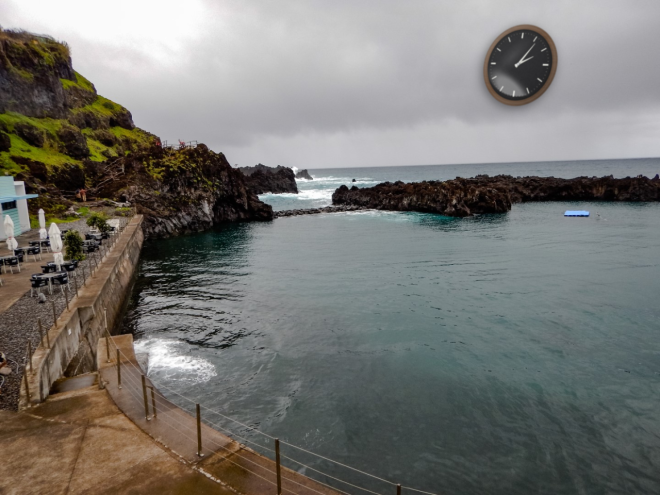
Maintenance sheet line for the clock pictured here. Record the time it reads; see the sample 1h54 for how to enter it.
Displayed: 2h06
